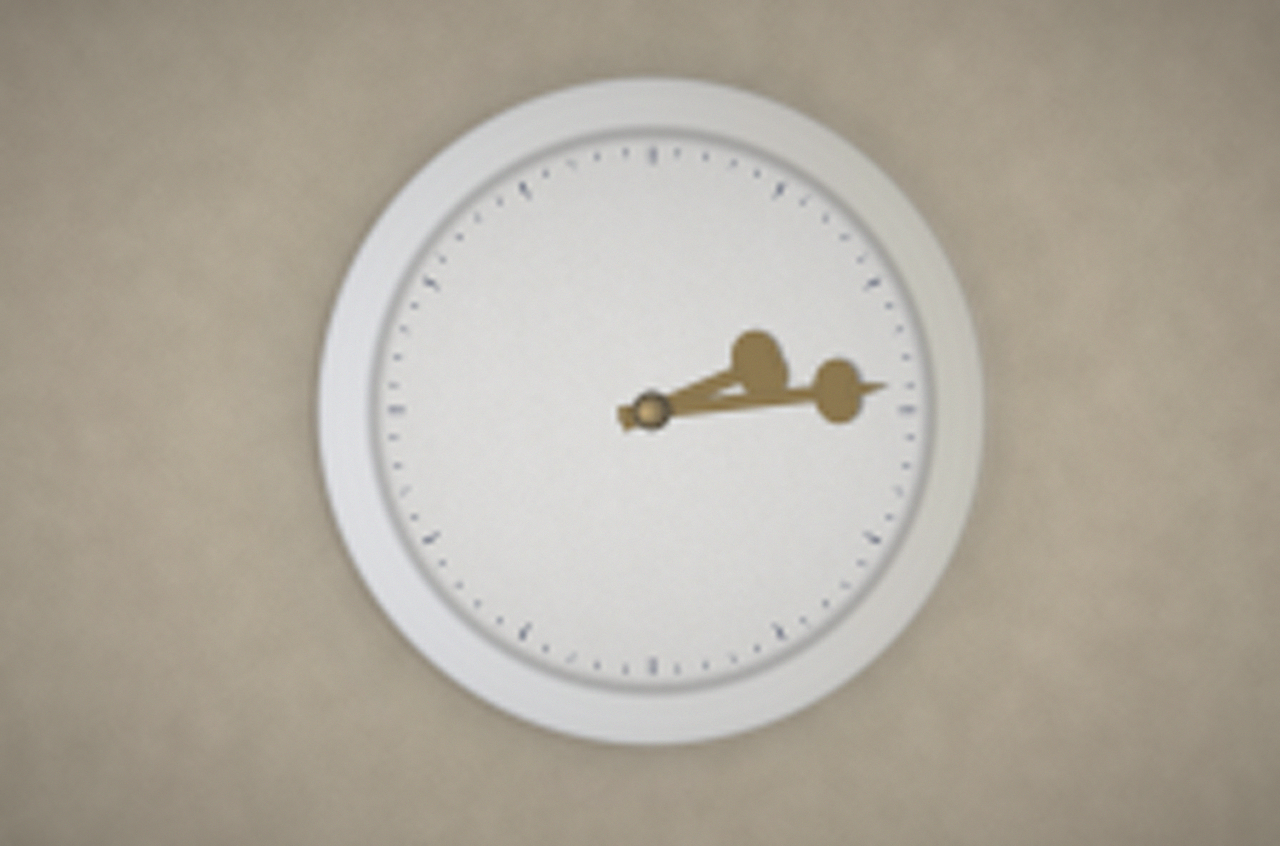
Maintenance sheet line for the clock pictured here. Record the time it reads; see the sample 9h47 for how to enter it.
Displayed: 2h14
